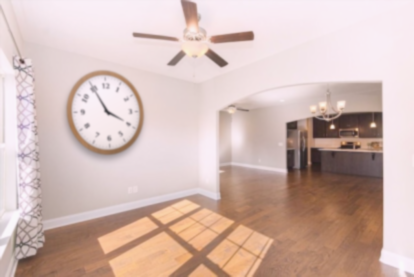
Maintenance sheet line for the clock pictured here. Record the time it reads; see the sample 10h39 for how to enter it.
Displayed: 3h55
